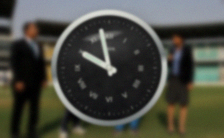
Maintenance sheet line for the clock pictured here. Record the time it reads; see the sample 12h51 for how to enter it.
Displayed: 9h58
